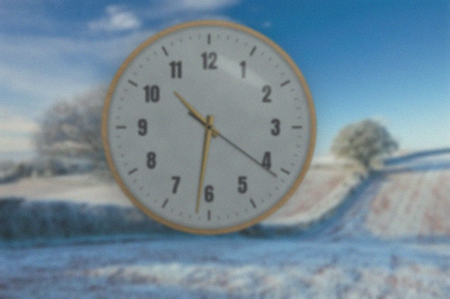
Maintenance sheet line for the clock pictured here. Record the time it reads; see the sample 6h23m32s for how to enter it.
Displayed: 10h31m21s
